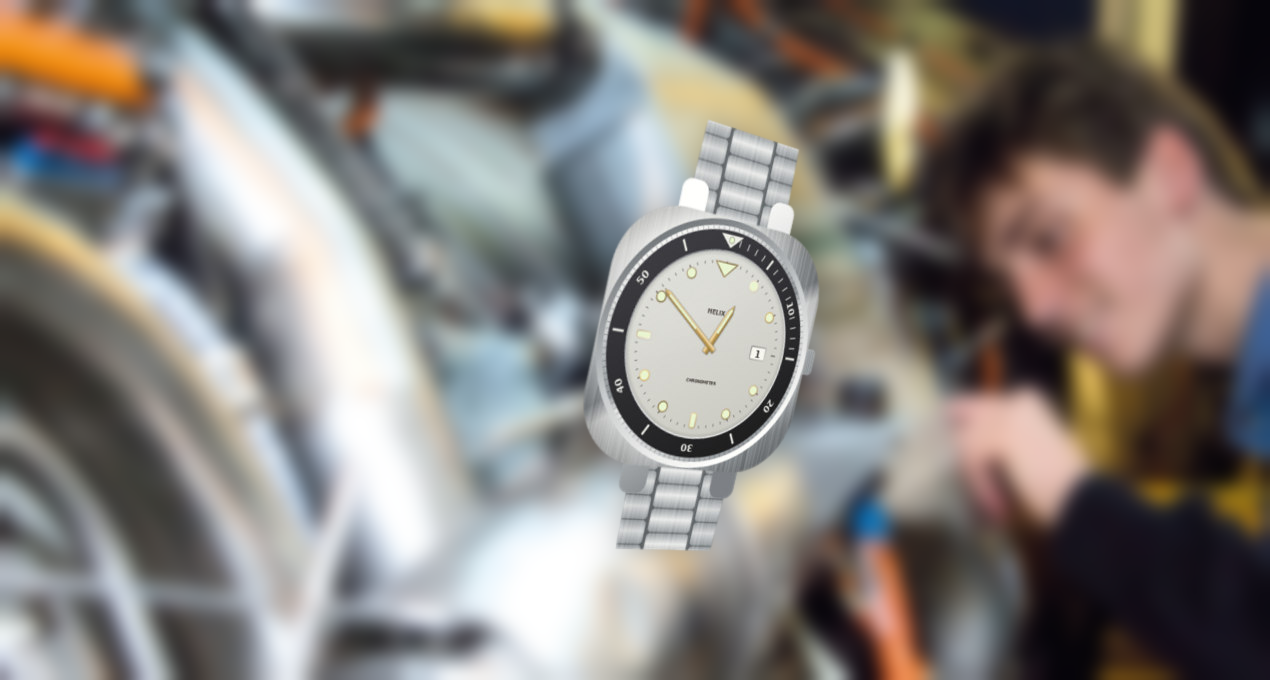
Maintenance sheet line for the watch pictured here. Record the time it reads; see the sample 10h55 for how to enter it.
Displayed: 12h51
